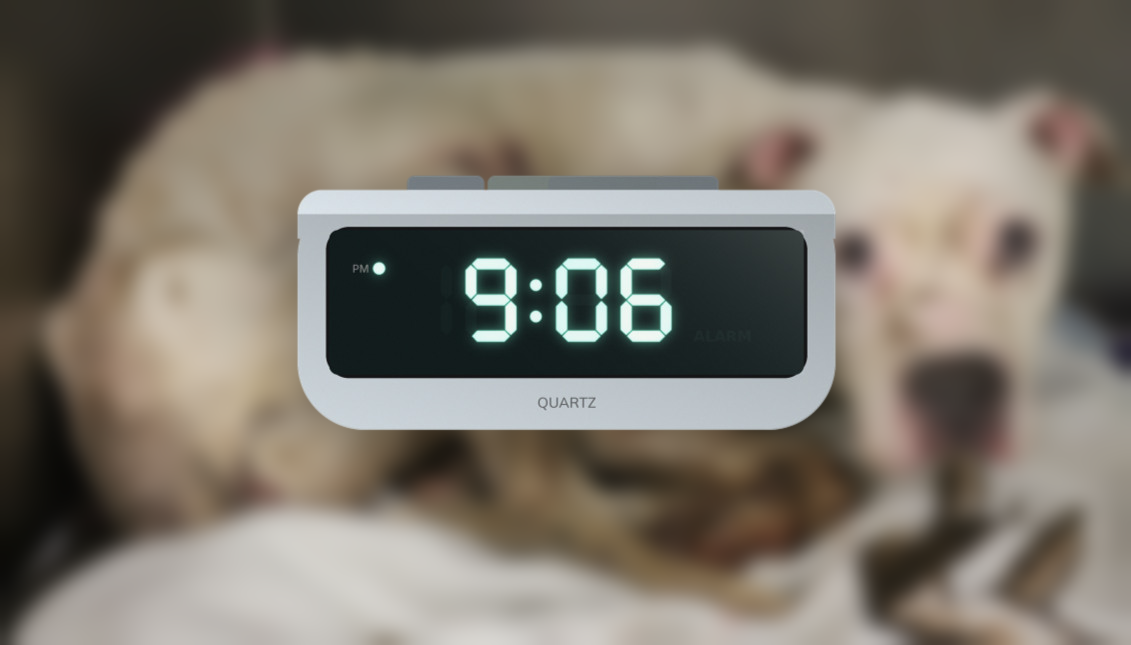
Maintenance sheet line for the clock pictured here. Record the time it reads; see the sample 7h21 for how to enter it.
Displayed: 9h06
